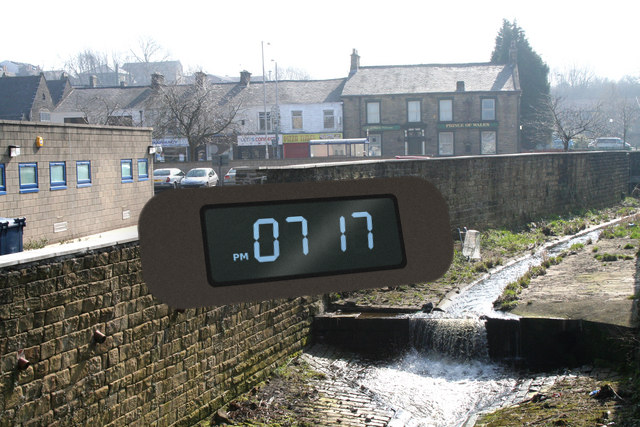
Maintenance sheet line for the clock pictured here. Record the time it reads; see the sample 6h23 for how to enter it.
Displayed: 7h17
